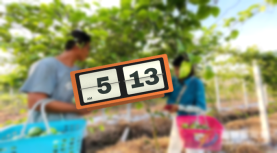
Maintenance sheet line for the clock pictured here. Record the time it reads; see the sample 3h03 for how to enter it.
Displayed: 5h13
